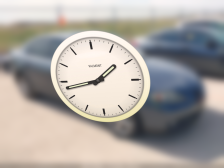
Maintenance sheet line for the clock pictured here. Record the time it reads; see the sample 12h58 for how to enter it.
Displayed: 1h43
